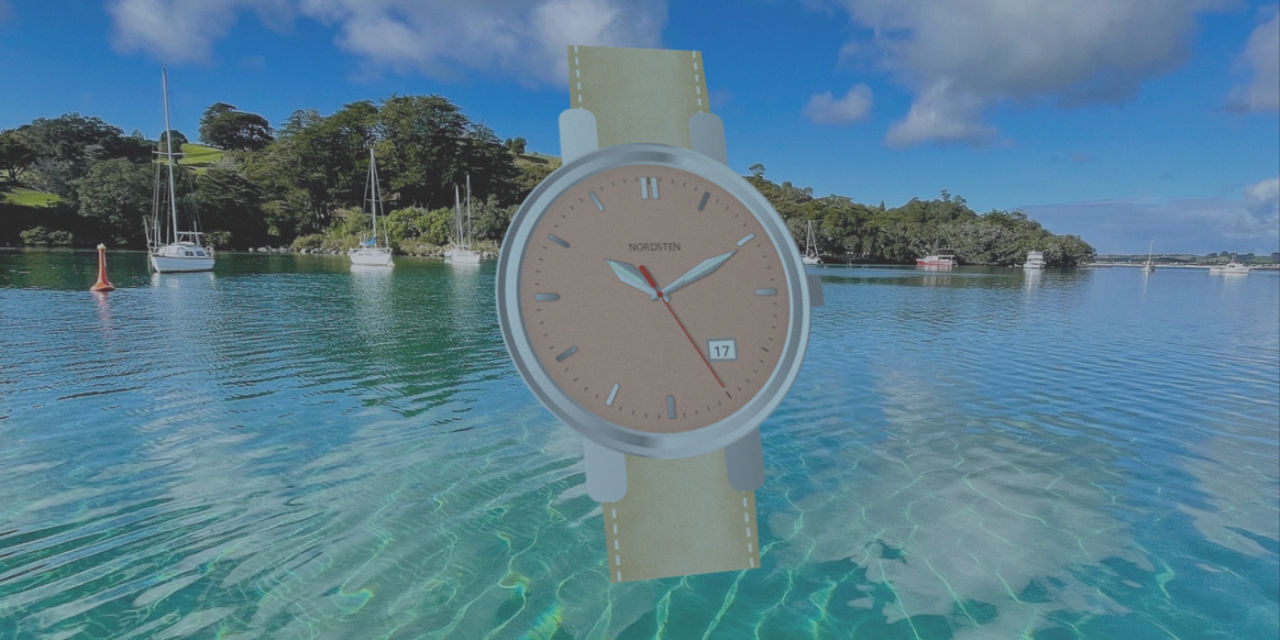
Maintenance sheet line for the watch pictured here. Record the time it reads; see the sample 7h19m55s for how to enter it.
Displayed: 10h10m25s
